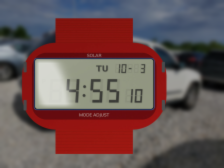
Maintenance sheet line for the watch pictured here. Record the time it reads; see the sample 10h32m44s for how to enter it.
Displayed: 4h55m10s
